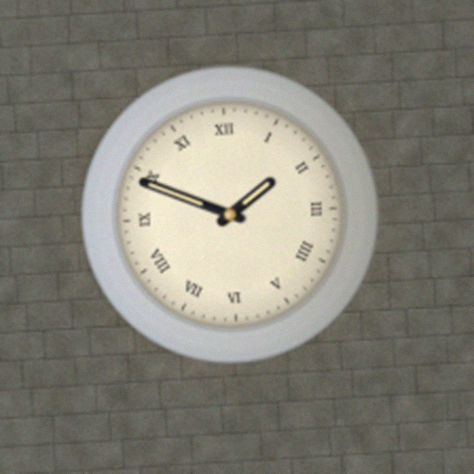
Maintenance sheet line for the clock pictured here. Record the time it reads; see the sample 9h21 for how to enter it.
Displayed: 1h49
